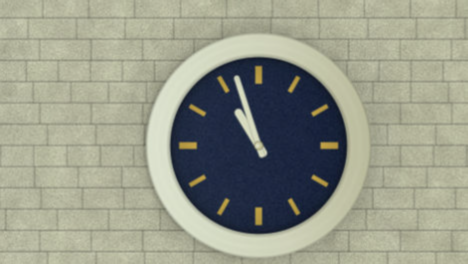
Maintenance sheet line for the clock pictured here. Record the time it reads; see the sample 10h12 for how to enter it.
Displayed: 10h57
